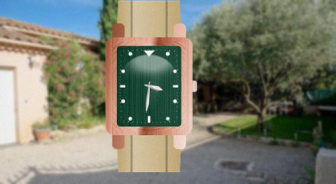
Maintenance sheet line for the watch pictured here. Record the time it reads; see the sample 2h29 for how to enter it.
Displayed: 3h31
